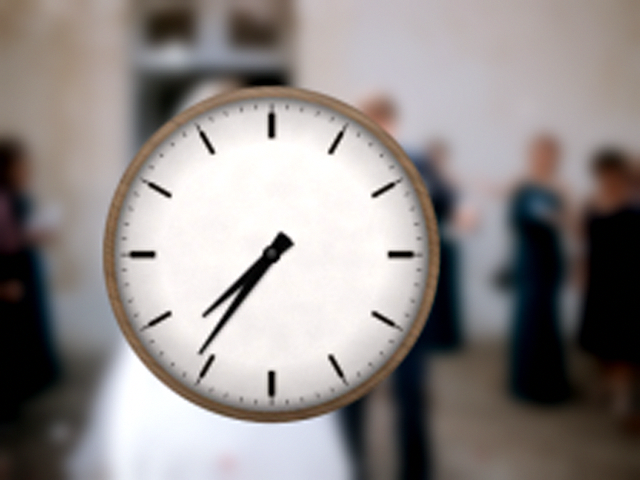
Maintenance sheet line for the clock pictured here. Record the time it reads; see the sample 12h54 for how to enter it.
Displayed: 7h36
